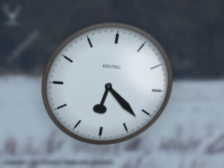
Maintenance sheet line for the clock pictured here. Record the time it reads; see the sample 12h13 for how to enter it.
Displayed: 6h22
